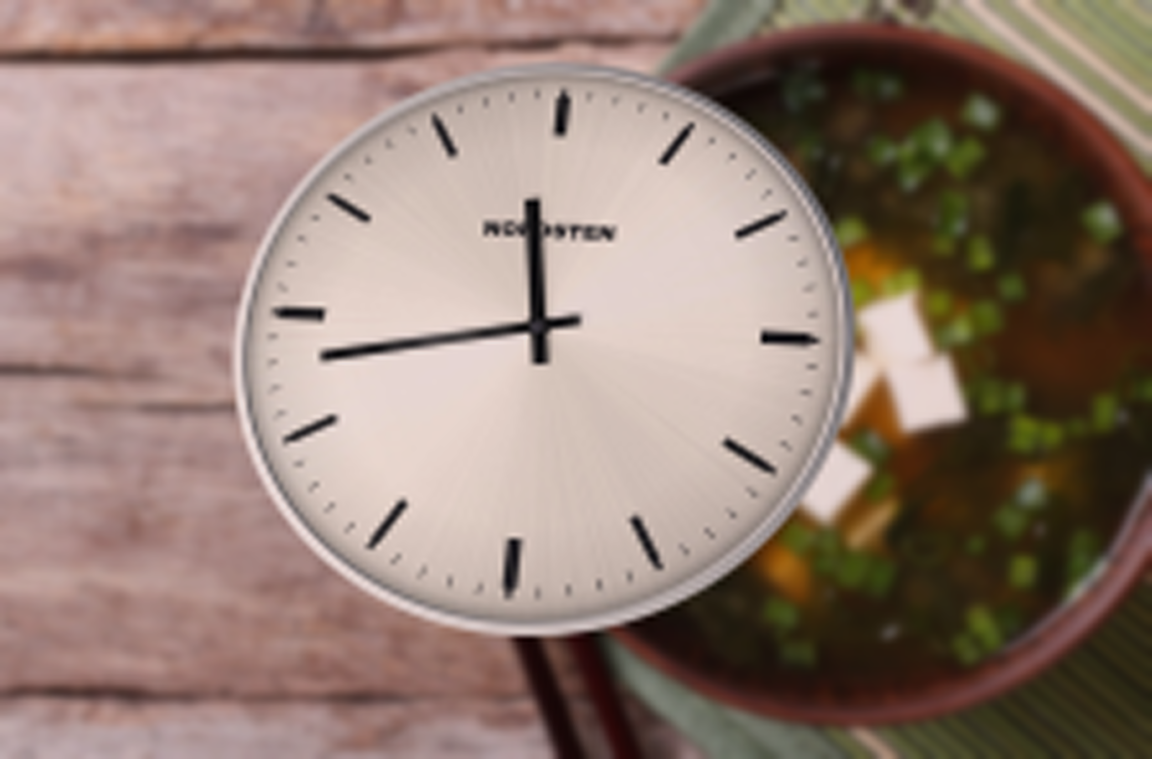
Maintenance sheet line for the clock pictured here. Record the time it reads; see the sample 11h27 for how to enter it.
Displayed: 11h43
